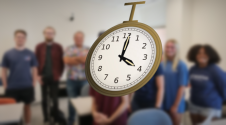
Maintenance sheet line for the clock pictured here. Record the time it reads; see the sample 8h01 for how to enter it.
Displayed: 4h01
